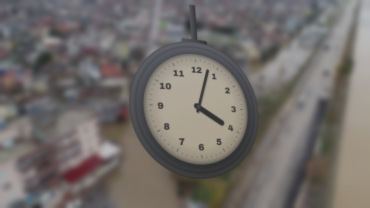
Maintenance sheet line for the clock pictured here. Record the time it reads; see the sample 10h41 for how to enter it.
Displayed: 4h03
